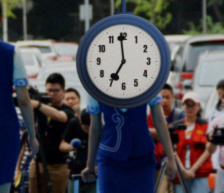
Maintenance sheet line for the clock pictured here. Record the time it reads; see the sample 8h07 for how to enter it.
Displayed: 6h59
